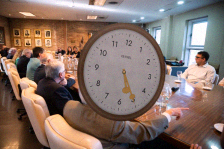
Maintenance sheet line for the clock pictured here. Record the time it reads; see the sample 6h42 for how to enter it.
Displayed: 5h25
